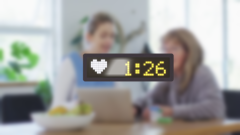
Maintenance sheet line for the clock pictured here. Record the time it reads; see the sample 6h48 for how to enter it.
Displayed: 1h26
